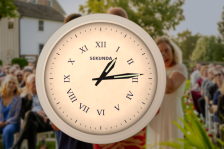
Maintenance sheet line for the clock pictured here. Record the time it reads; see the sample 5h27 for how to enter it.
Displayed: 1h14
